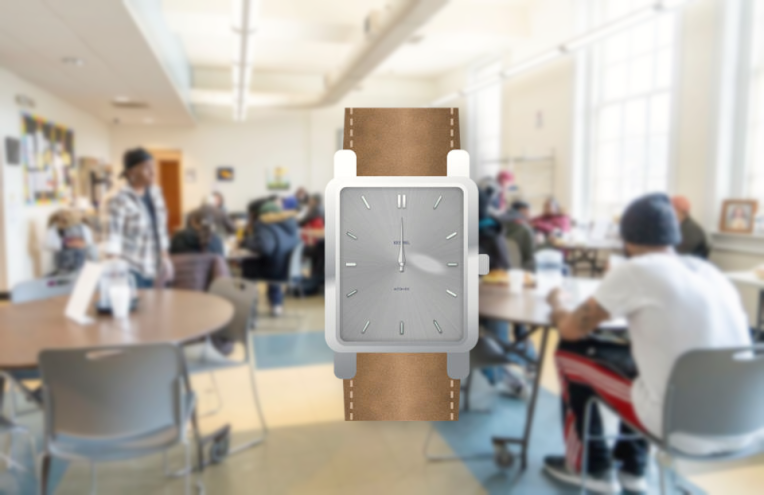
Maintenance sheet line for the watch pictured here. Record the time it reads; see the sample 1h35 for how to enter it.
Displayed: 12h00
